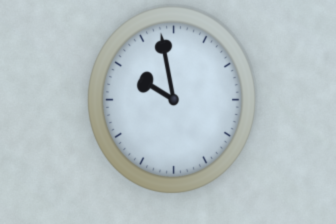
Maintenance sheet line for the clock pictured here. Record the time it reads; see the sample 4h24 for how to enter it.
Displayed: 9h58
